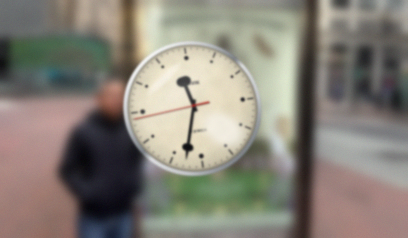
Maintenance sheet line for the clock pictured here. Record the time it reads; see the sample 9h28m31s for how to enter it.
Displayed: 11h32m44s
